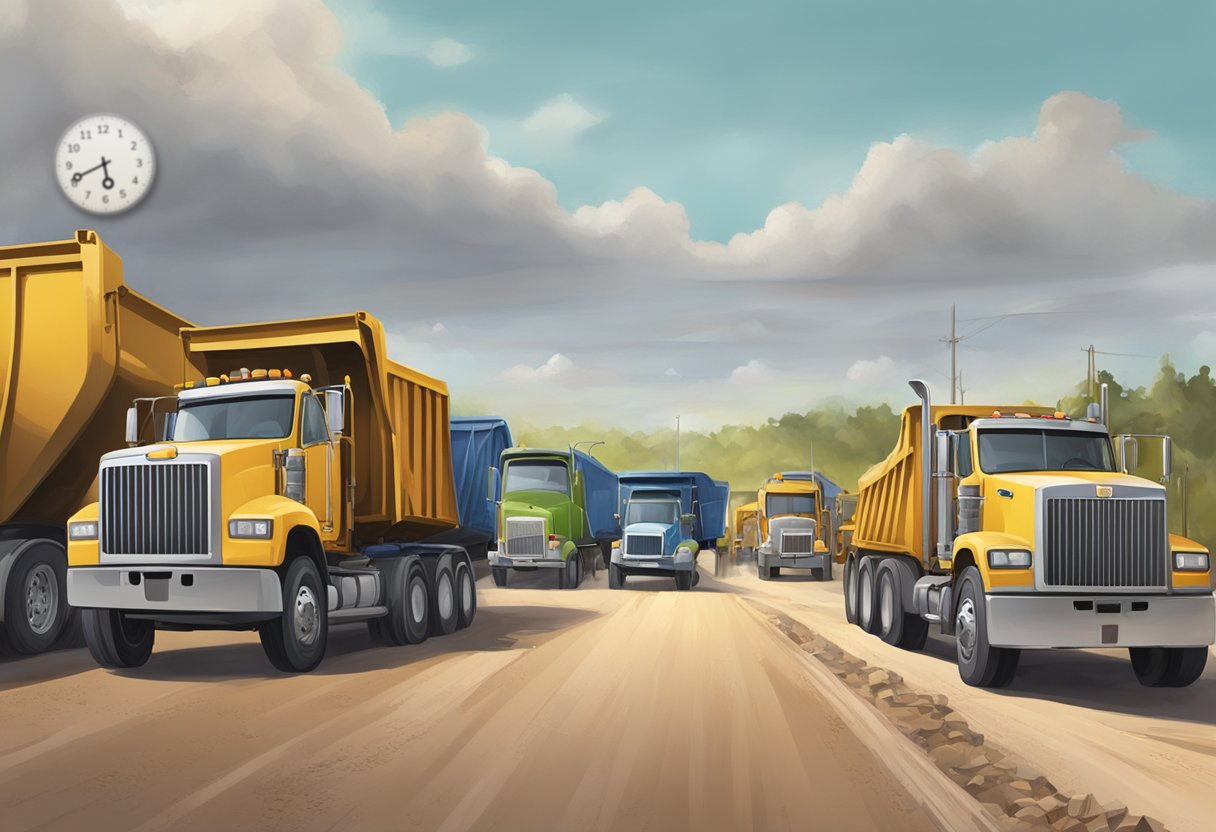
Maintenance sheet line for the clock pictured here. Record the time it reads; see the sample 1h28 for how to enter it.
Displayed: 5h41
